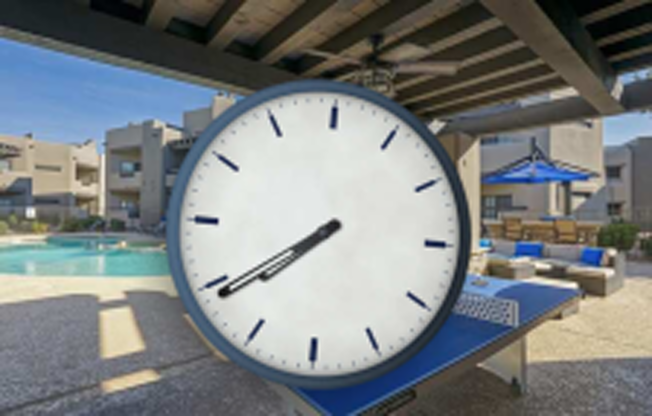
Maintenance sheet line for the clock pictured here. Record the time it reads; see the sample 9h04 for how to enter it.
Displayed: 7h39
